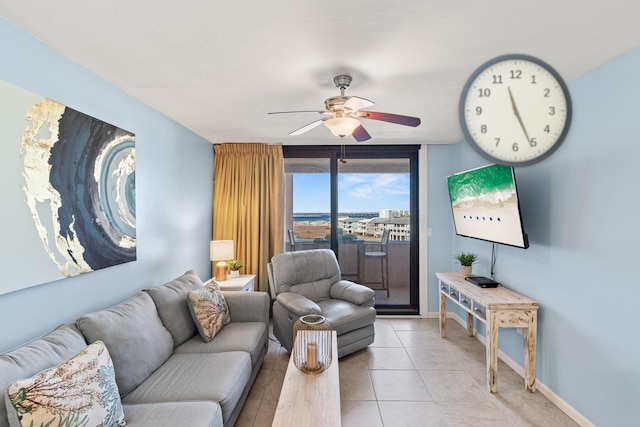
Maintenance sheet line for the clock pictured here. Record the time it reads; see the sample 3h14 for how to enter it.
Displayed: 11h26
